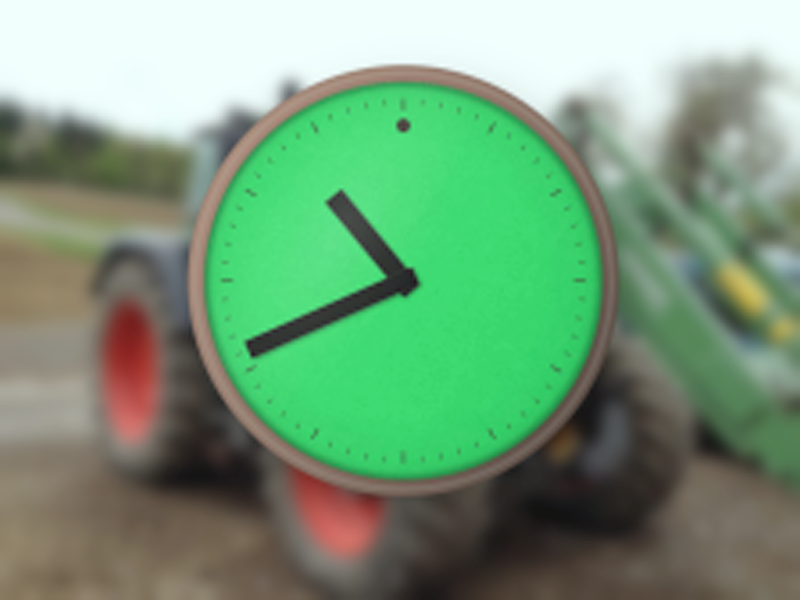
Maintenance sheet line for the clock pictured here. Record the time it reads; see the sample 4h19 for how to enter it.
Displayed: 10h41
